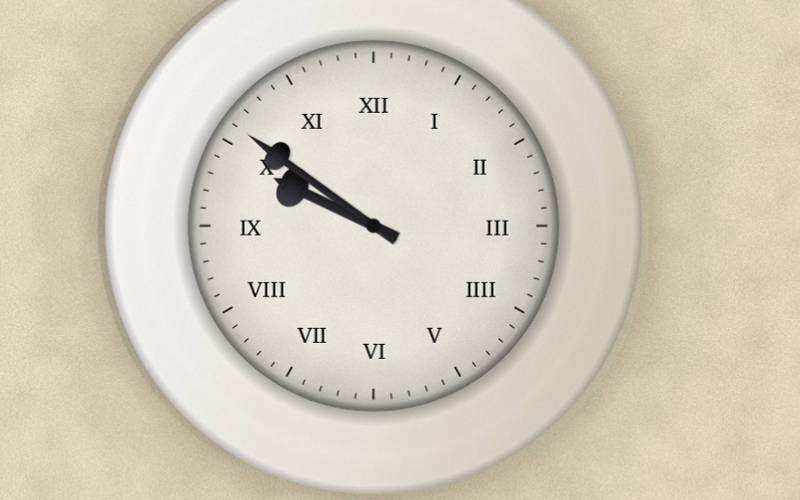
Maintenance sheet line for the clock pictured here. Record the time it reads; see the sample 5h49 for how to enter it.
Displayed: 9h51
